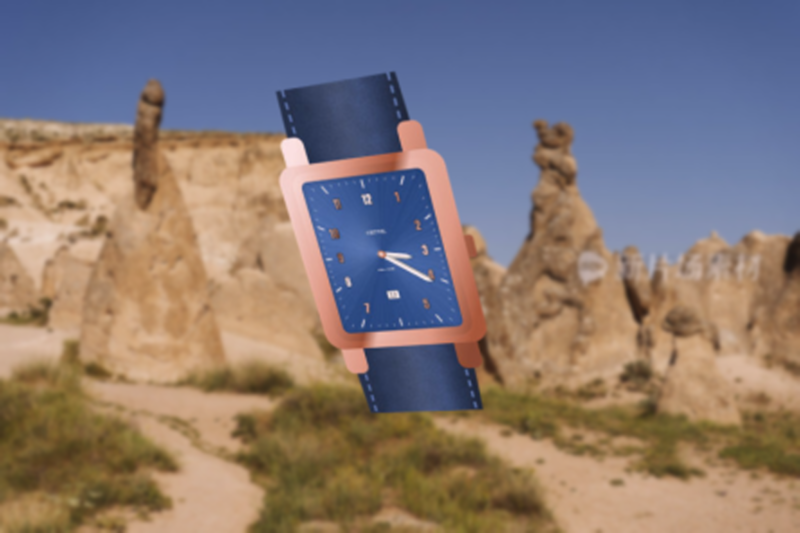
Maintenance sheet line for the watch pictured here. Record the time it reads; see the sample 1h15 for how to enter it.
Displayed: 3h21
